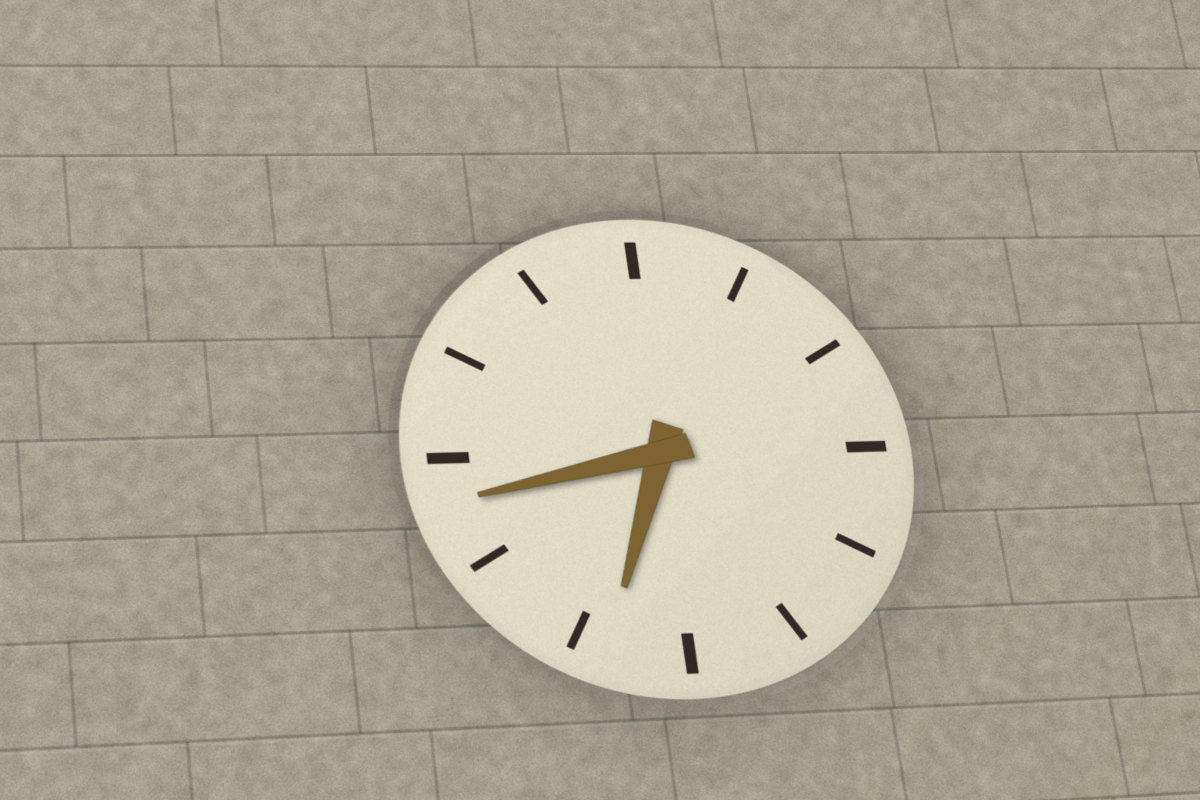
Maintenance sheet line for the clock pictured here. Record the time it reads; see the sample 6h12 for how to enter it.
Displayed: 6h43
